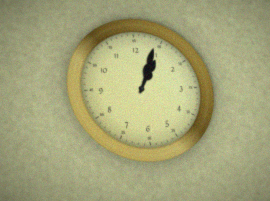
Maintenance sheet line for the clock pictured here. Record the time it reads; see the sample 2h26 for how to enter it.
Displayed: 1h04
